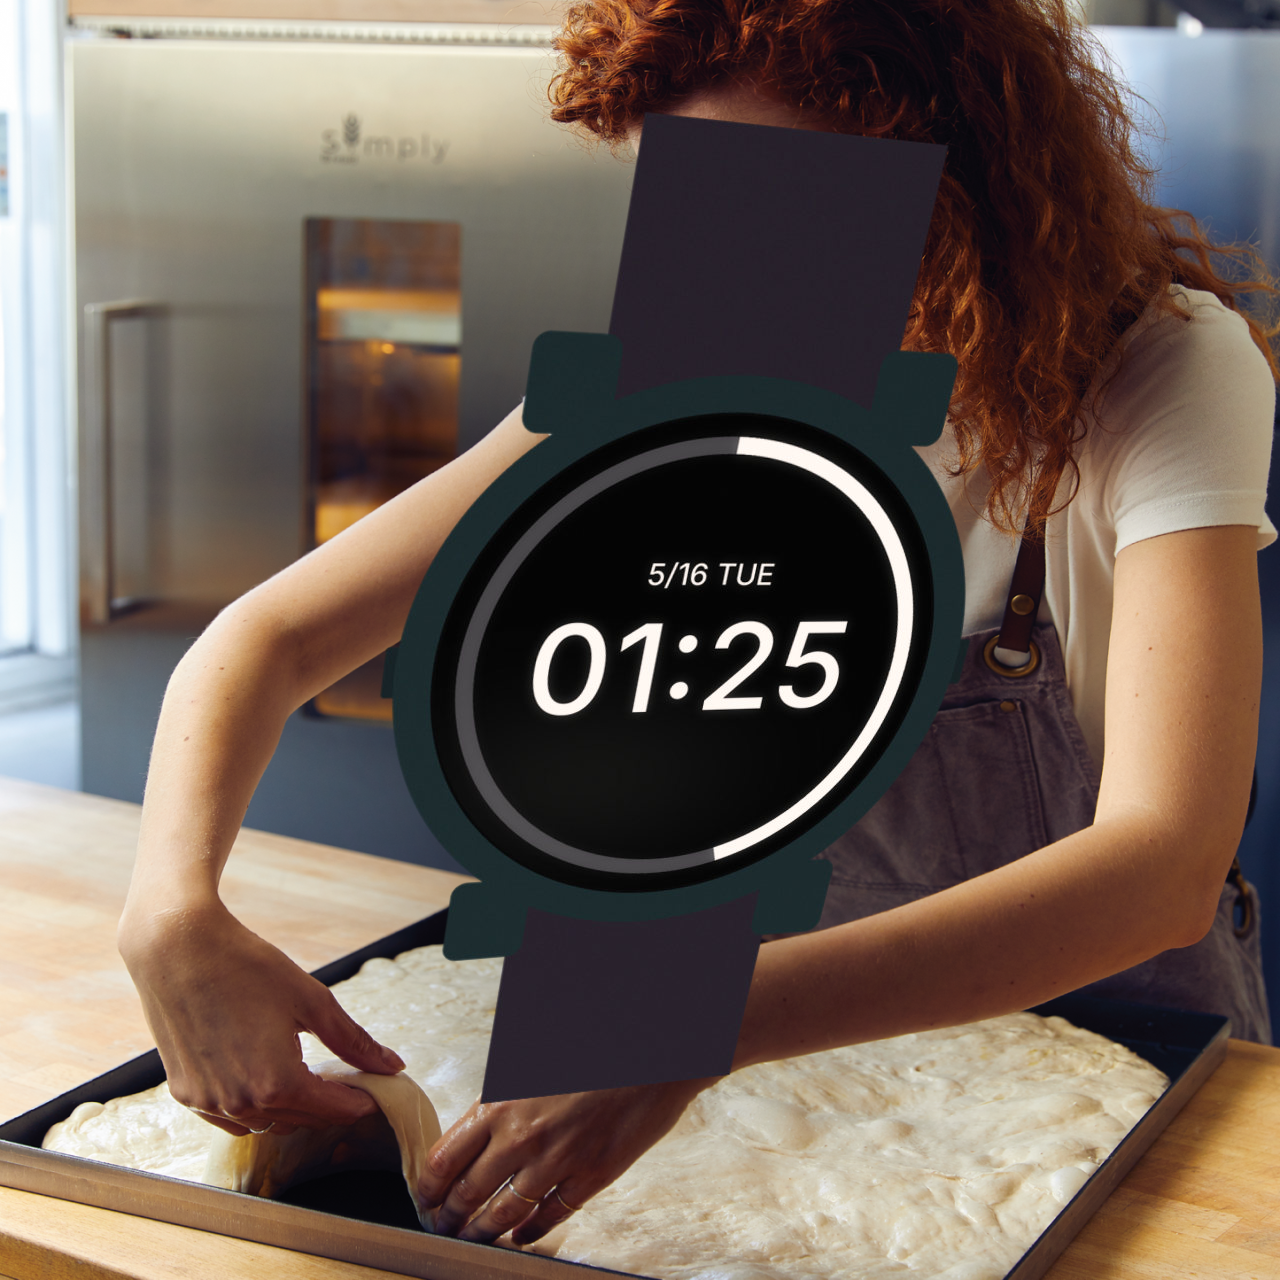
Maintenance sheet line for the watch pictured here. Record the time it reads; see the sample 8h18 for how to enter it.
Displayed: 1h25
